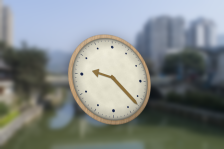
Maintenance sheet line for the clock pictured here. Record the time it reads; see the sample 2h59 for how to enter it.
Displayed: 9h22
